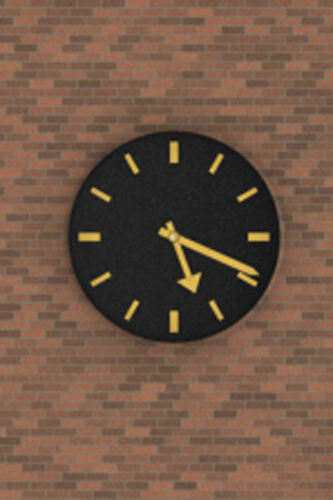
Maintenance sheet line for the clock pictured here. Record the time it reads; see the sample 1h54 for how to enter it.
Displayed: 5h19
